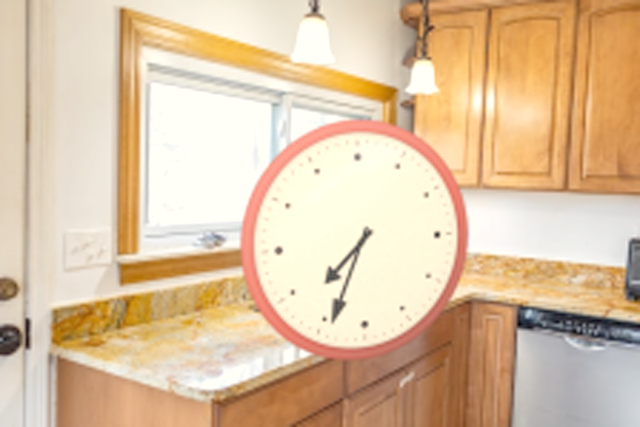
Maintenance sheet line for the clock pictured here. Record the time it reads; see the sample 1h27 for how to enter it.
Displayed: 7h34
